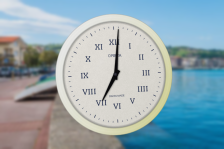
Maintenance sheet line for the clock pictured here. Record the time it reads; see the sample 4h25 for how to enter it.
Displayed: 7h01
